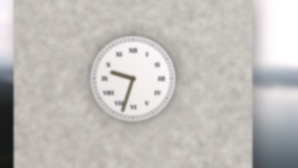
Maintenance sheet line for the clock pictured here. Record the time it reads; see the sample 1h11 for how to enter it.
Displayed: 9h33
